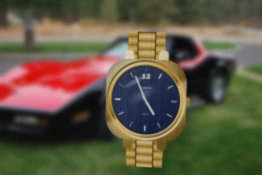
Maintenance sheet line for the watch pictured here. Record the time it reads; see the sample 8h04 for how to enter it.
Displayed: 4h56
